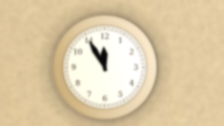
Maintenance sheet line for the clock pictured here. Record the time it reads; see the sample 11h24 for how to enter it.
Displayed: 11h55
